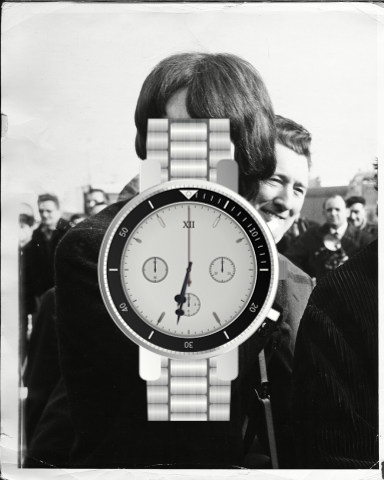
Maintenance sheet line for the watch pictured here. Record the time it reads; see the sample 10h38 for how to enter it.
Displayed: 6h32
